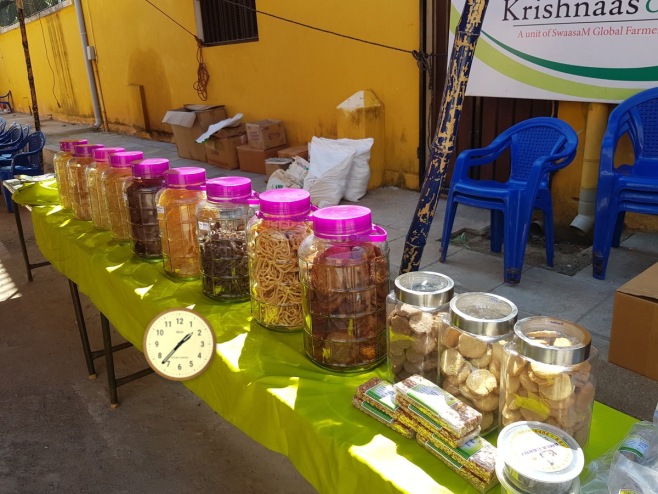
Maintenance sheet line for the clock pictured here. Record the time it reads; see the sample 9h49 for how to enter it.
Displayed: 1h37
